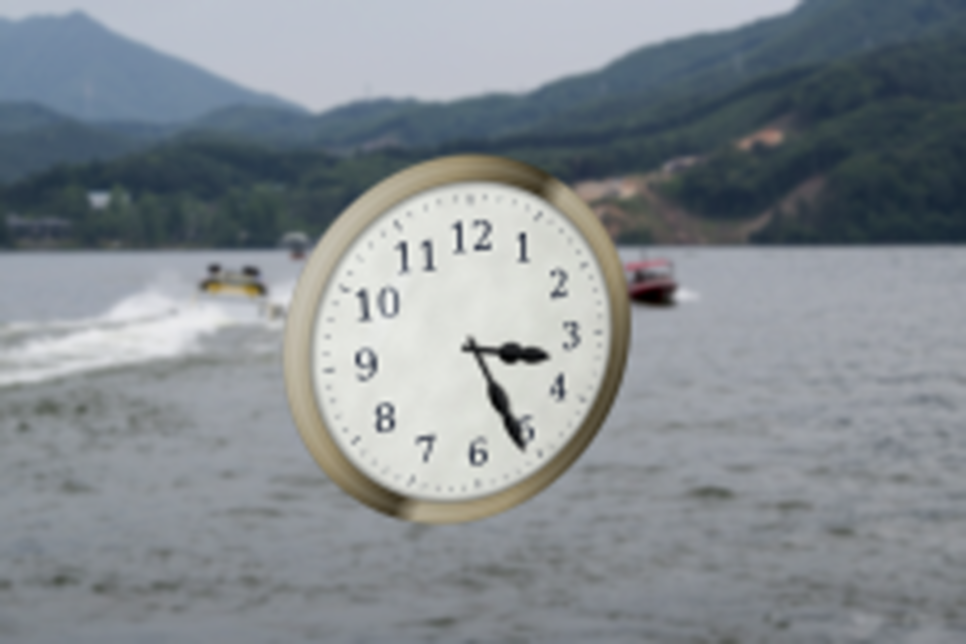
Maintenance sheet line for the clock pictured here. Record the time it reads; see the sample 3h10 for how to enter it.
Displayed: 3h26
